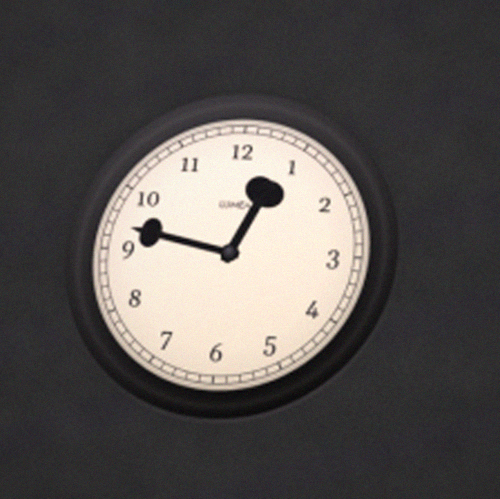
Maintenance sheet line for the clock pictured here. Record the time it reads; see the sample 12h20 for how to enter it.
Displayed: 12h47
